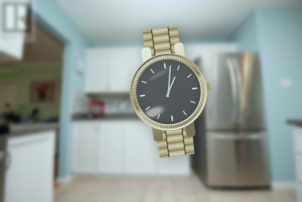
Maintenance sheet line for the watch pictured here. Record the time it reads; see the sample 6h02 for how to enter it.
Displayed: 1h02
